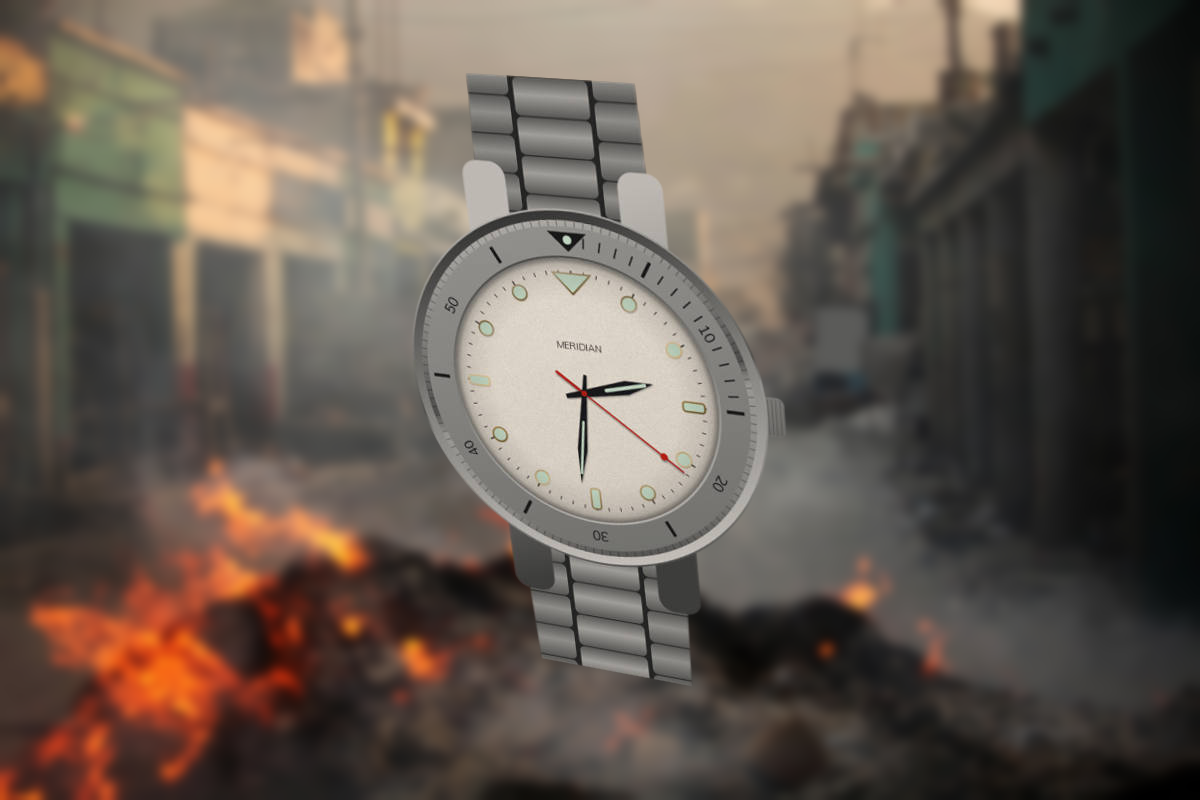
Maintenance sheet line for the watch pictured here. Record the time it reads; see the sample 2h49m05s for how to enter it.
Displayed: 2h31m21s
